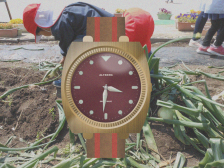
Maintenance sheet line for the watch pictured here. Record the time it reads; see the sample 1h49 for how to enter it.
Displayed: 3h31
